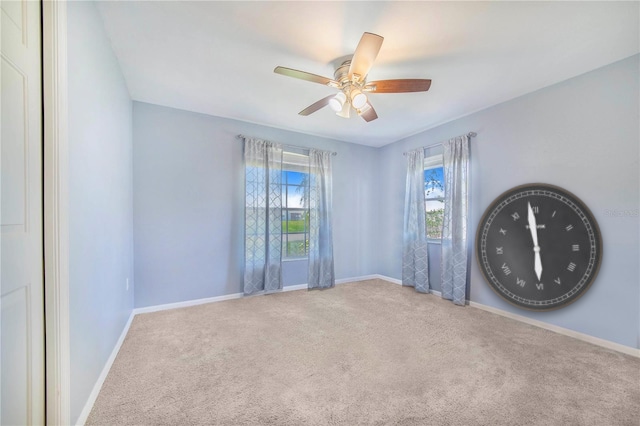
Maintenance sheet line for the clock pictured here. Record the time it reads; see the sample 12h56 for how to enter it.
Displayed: 5h59
